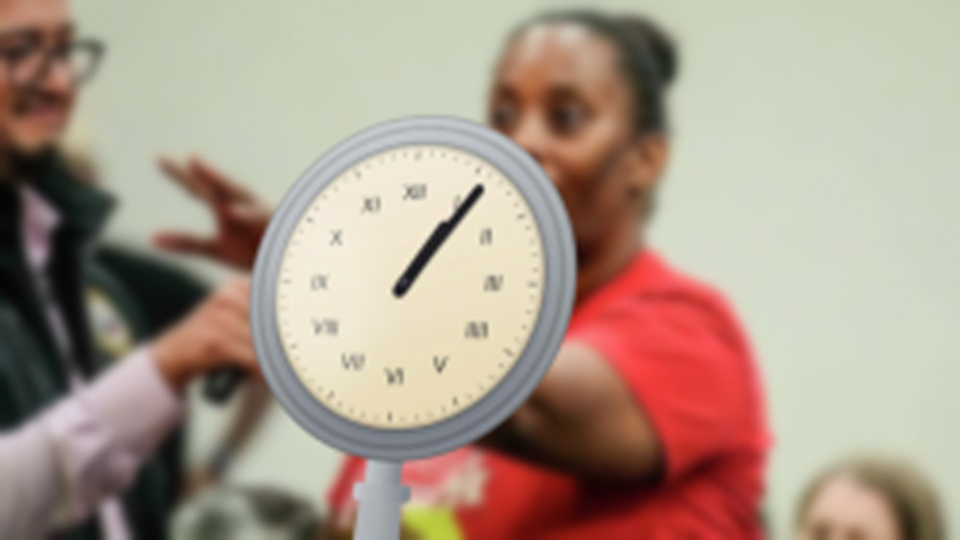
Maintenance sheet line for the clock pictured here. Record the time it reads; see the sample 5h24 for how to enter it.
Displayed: 1h06
